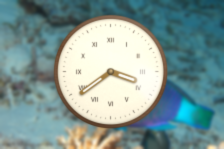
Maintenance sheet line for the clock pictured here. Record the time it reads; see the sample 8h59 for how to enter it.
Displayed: 3h39
